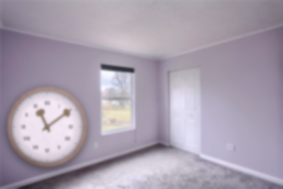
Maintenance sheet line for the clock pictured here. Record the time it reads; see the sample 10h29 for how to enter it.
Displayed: 11h09
